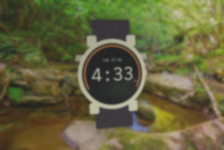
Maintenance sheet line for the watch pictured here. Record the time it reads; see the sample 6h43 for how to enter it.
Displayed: 4h33
